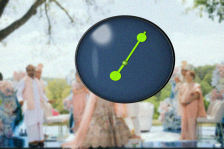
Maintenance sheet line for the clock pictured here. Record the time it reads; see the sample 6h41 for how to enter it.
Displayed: 7h05
